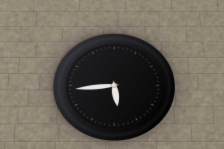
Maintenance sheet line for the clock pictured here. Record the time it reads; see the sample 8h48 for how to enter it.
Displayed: 5h44
